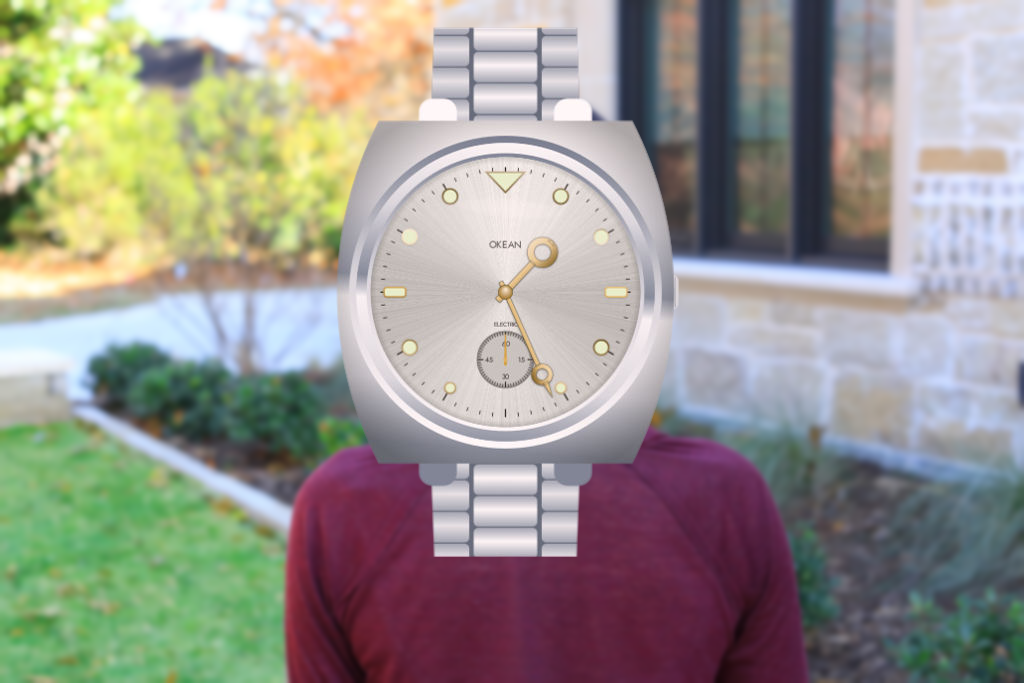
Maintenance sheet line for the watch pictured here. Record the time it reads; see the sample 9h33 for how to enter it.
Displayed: 1h26
